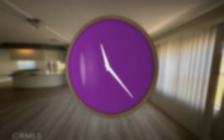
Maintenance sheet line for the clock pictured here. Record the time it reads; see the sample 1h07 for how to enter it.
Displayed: 11h23
